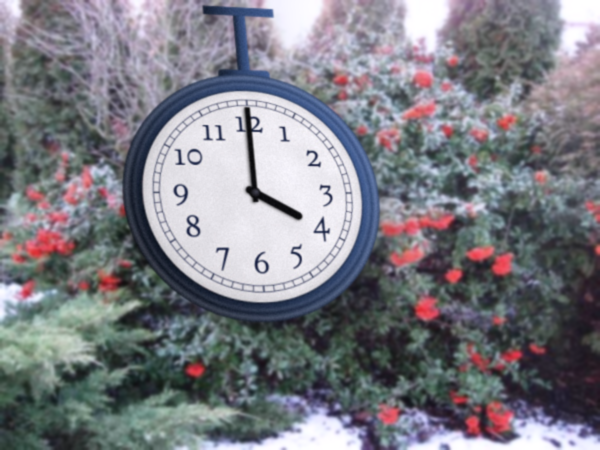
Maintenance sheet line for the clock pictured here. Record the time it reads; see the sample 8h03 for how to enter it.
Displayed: 4h00
